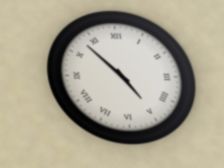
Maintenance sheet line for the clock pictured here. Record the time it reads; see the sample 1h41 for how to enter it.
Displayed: 4h53
